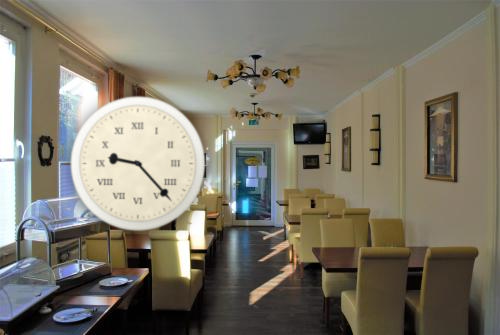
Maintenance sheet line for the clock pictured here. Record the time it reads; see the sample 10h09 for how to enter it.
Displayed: 9h23
